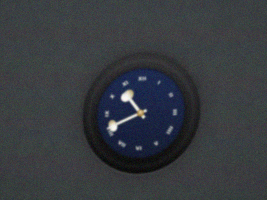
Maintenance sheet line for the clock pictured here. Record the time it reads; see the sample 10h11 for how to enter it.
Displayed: 10h41
